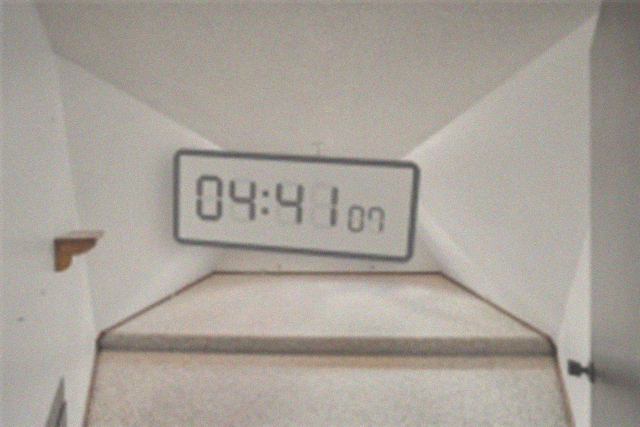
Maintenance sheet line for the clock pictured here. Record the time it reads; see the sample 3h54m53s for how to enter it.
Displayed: 4h41m07s
